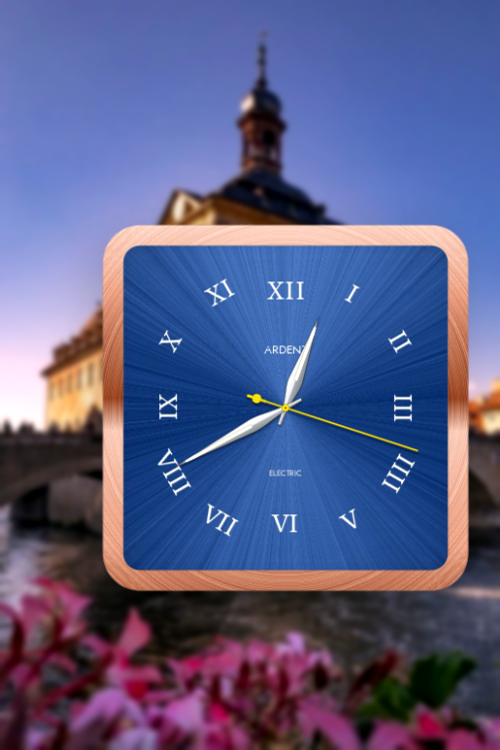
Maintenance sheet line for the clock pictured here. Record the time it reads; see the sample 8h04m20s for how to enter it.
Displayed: 12h40m18s
